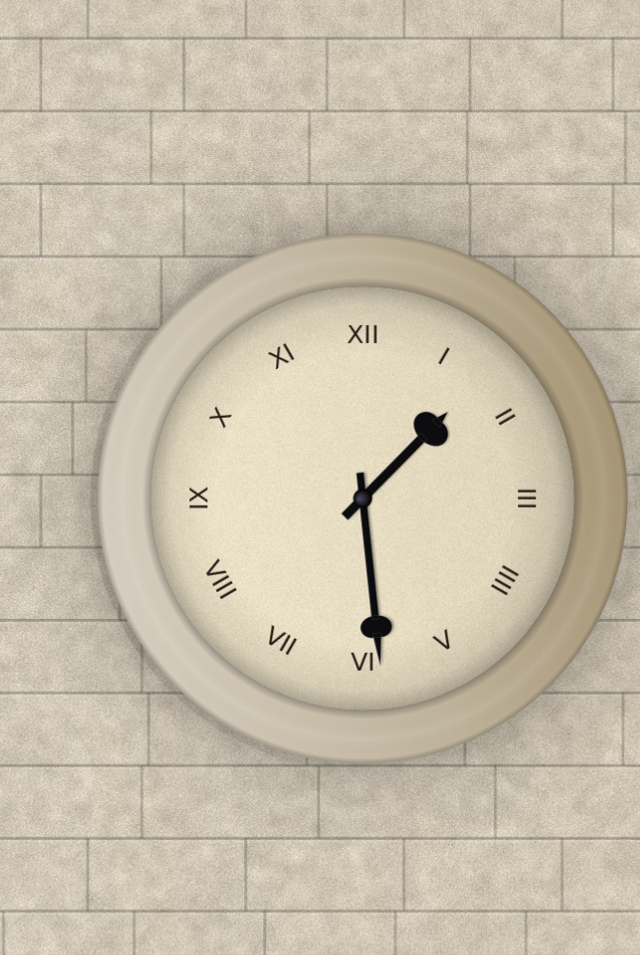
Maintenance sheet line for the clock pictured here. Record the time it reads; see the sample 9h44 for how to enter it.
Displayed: 1h29
